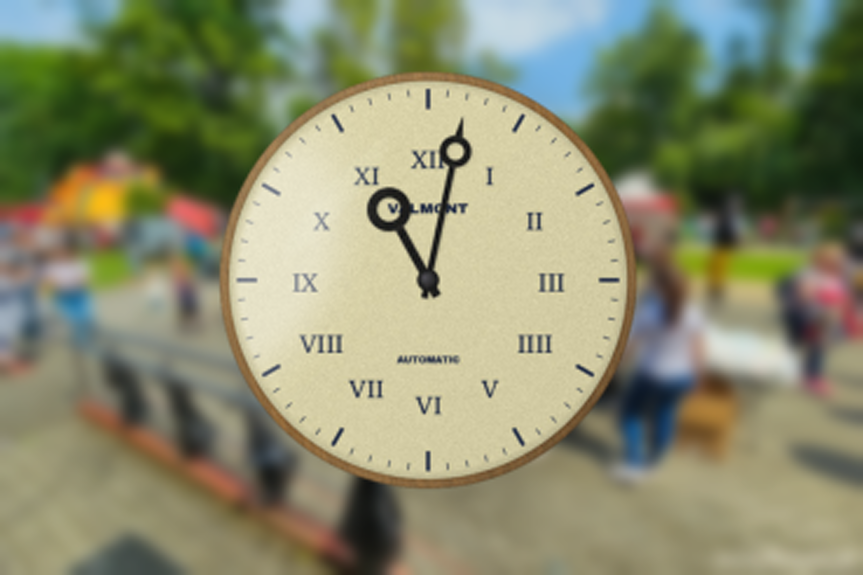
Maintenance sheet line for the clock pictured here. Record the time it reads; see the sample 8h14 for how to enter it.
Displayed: 11h02
